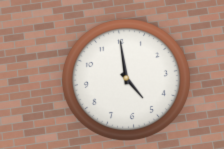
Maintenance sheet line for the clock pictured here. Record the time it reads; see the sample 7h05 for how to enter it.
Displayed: 5h00
